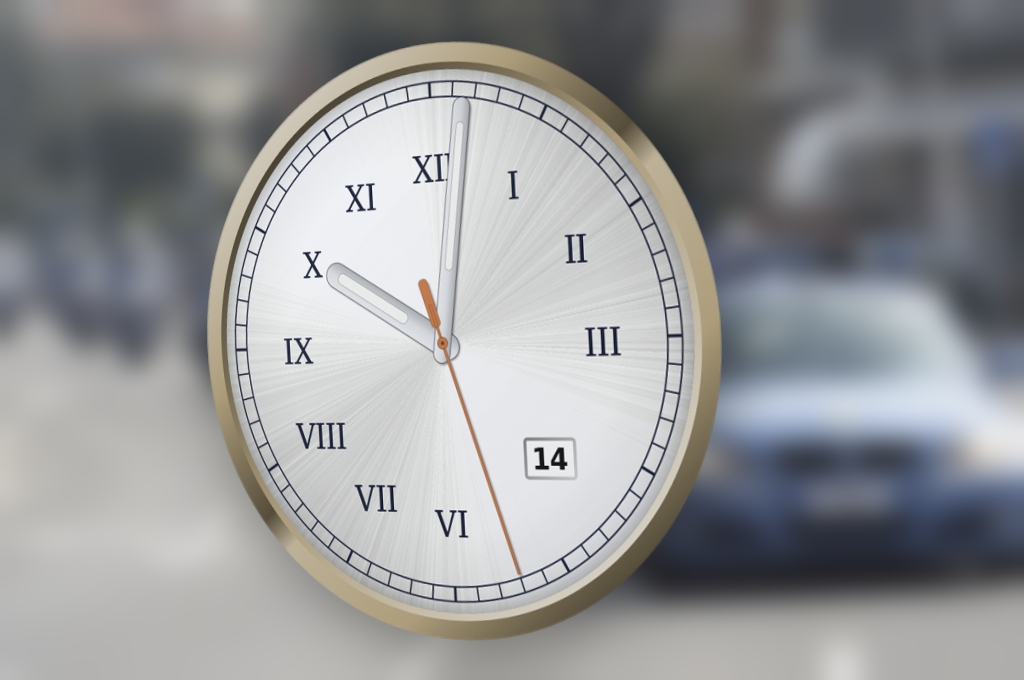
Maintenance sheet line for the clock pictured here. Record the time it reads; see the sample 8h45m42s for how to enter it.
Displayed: 10h01m27s
